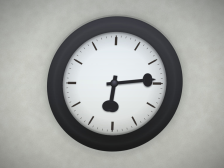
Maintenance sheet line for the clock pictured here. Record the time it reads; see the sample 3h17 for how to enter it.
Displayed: 6h14
